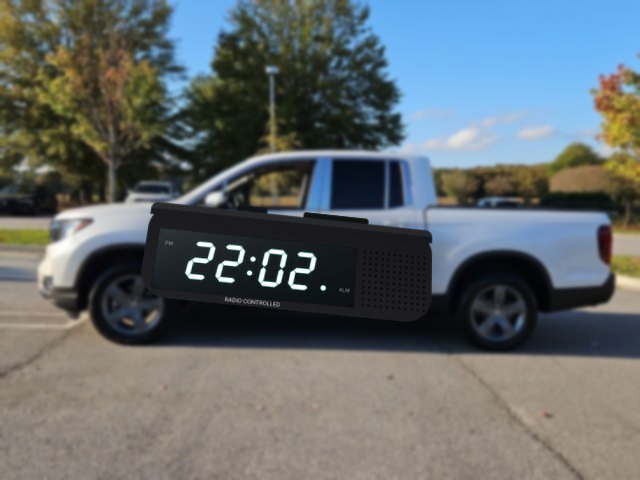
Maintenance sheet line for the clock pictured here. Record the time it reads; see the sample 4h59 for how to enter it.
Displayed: 22h02
